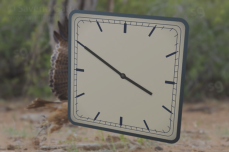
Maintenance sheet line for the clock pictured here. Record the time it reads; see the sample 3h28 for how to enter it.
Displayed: 3h50
